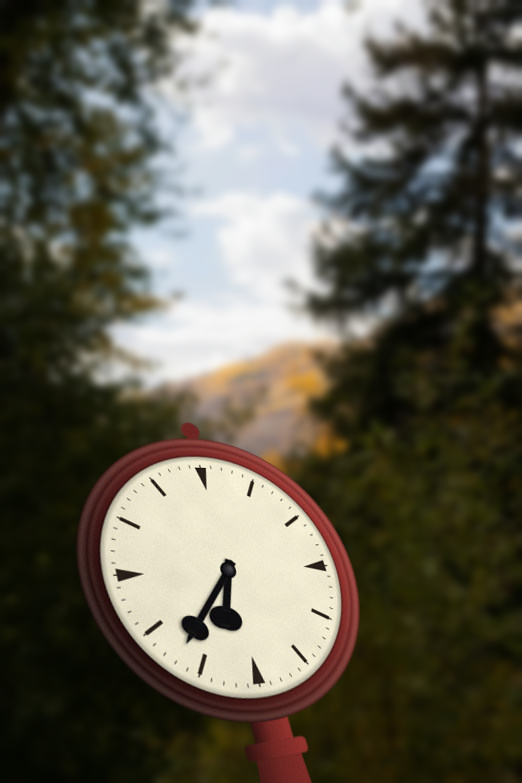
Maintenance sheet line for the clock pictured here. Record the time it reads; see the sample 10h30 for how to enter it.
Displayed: 6h37
